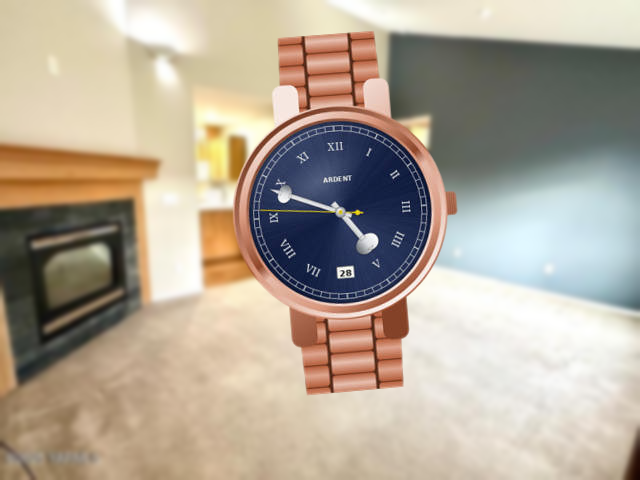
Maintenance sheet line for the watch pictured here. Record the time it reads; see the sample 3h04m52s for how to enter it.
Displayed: 4h48m46s
